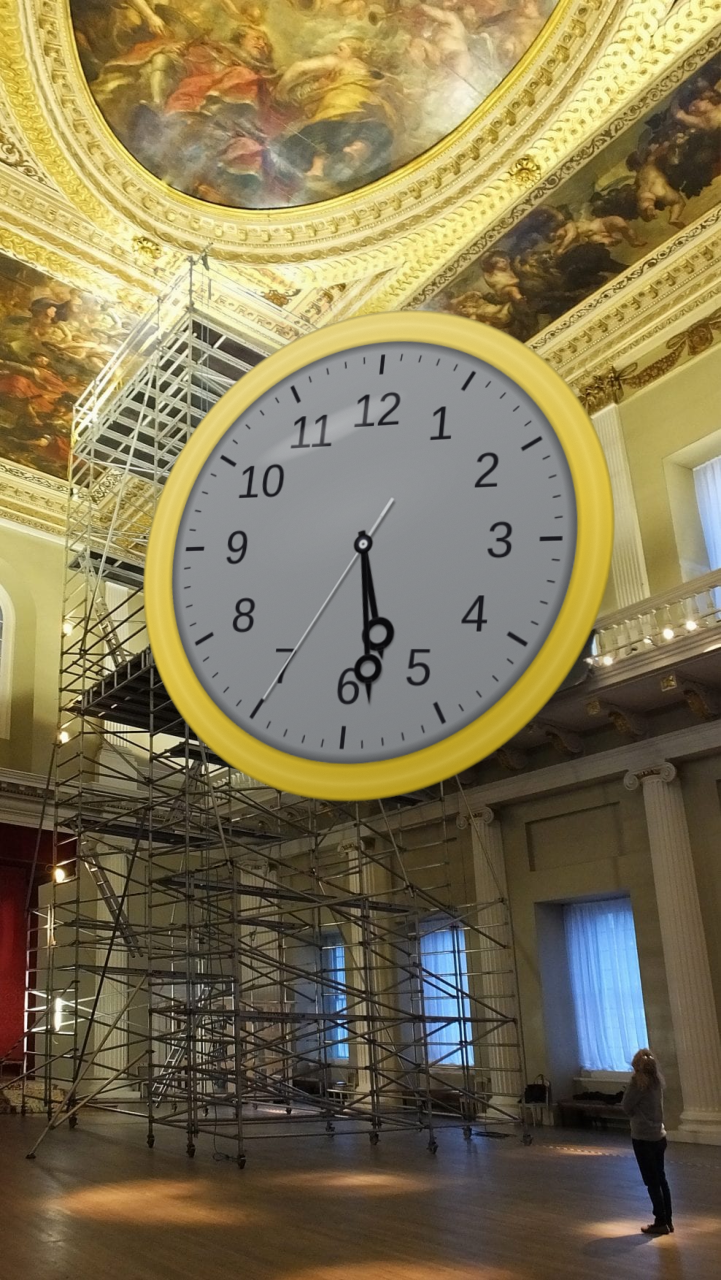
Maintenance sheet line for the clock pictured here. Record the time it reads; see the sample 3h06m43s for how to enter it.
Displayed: 5h28m35s
